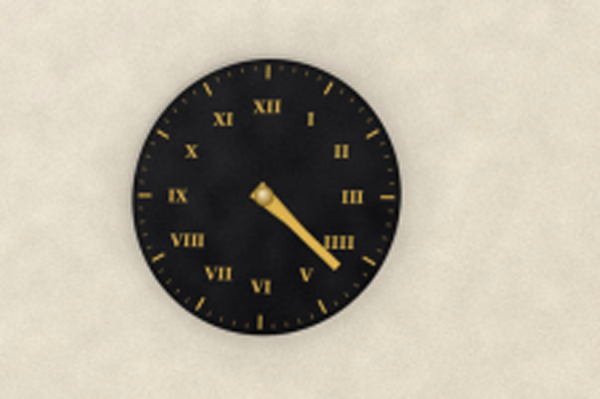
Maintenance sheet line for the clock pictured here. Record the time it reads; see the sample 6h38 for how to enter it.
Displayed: 4h22
